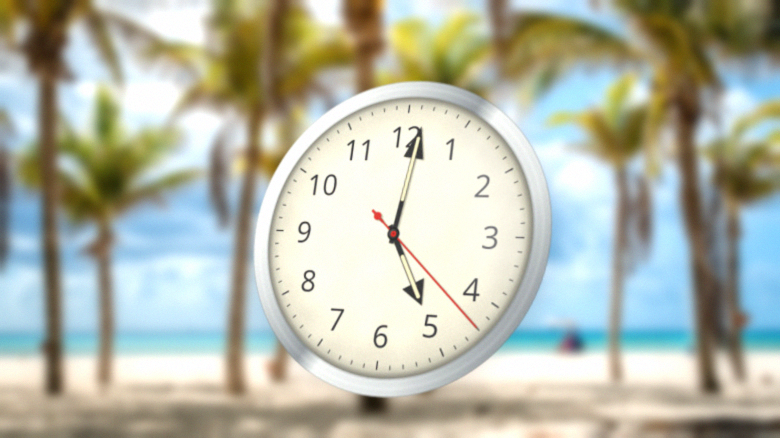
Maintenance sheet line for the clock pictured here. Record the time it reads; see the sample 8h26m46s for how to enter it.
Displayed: 5h01m22s
